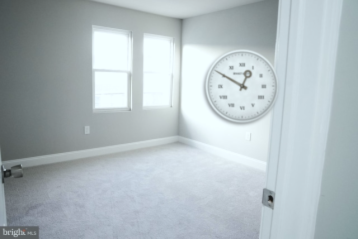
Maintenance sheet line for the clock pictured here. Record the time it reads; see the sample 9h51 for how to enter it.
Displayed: 12h50
